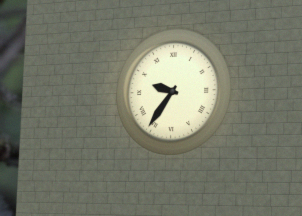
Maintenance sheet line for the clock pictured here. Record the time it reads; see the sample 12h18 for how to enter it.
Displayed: 9h36
